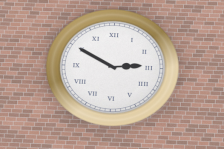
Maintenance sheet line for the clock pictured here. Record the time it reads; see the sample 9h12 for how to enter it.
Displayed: 2h50
